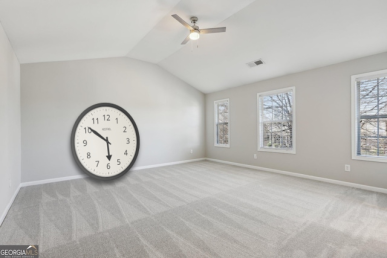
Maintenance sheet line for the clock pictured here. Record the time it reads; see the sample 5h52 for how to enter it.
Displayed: 5h51
